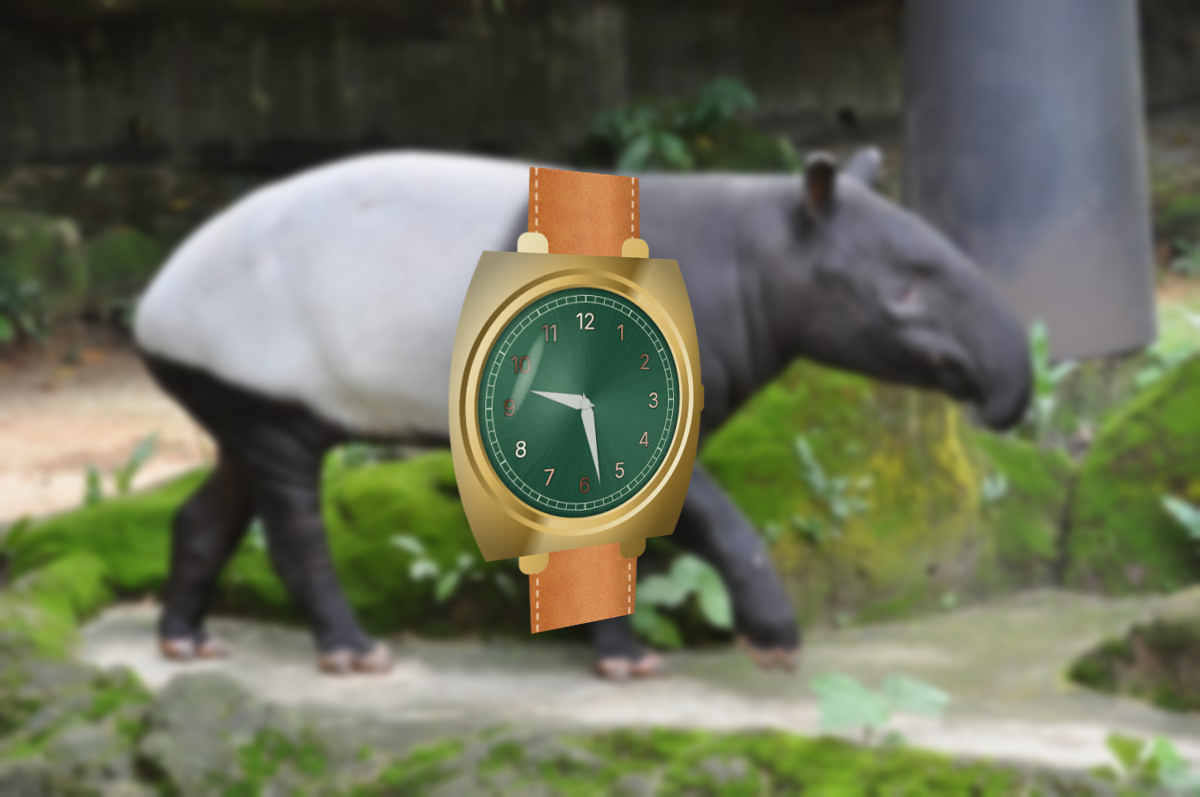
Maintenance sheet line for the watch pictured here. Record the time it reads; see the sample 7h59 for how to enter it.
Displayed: 9h28
